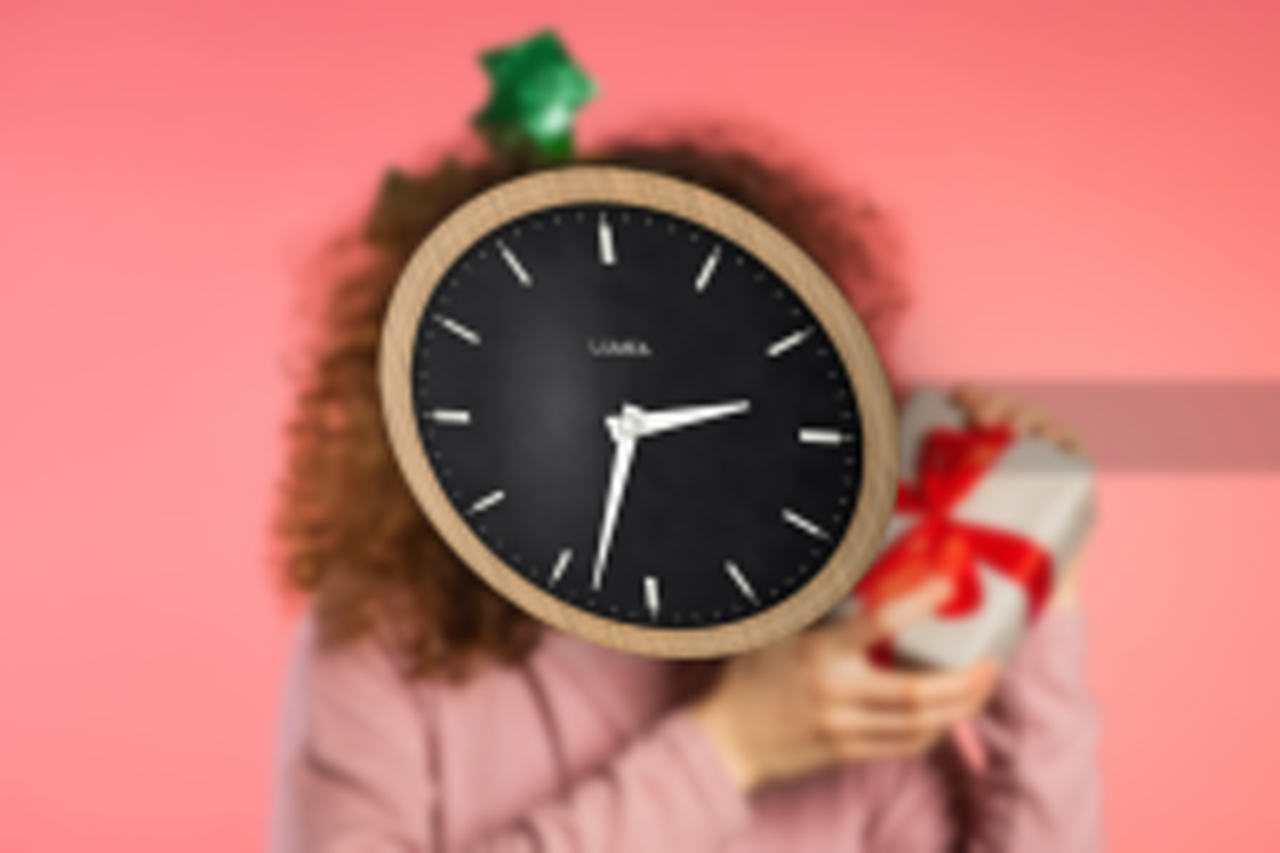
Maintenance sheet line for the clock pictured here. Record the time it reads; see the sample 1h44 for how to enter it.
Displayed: 2h33
